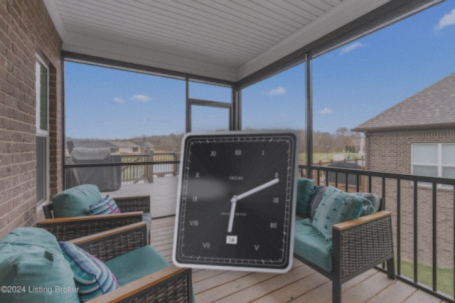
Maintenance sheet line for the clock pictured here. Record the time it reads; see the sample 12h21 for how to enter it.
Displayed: 6h11
